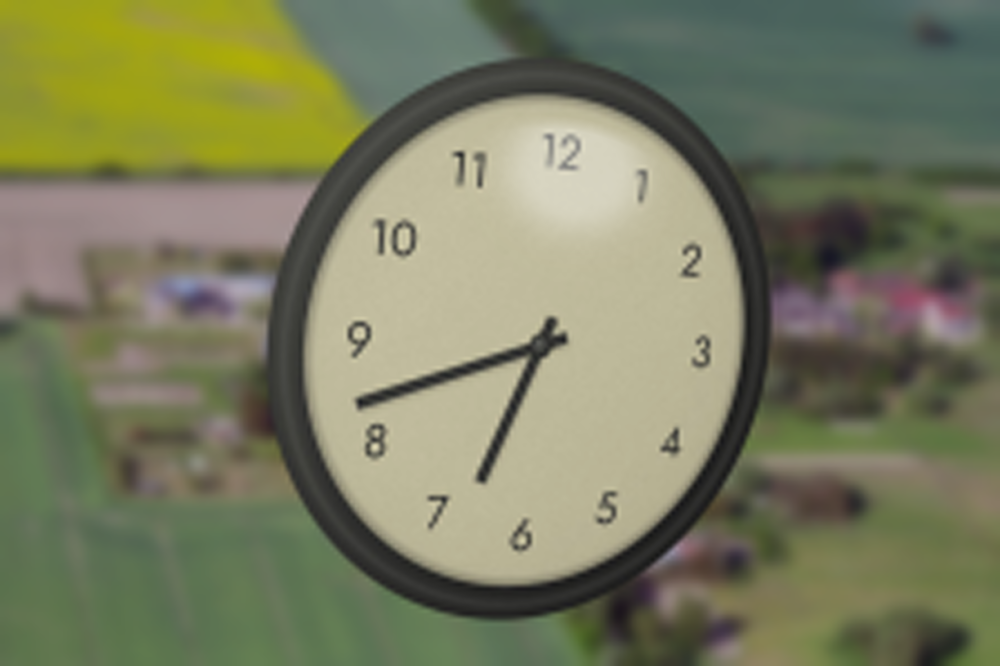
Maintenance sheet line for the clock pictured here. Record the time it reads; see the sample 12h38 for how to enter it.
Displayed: 6h42
